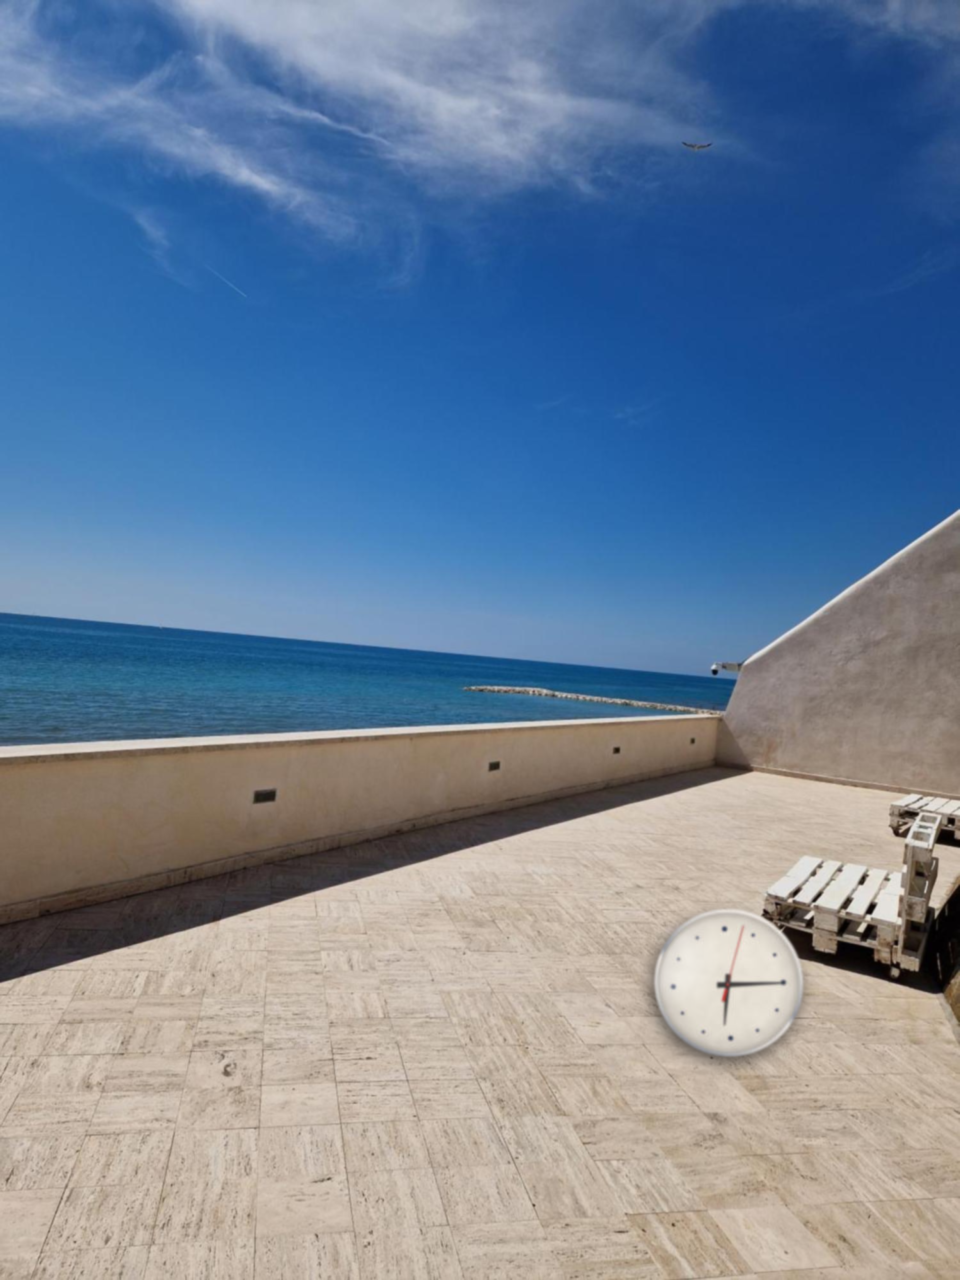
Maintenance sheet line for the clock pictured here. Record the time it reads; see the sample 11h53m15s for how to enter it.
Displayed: 6h15m03s
